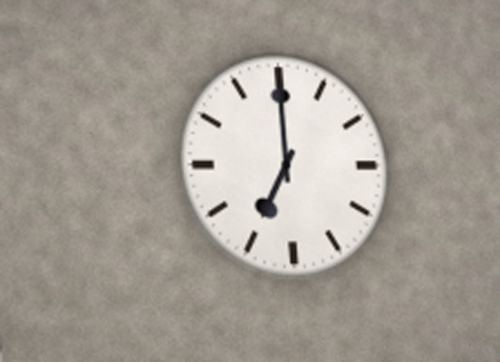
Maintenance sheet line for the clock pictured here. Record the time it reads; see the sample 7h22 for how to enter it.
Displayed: 7h00
